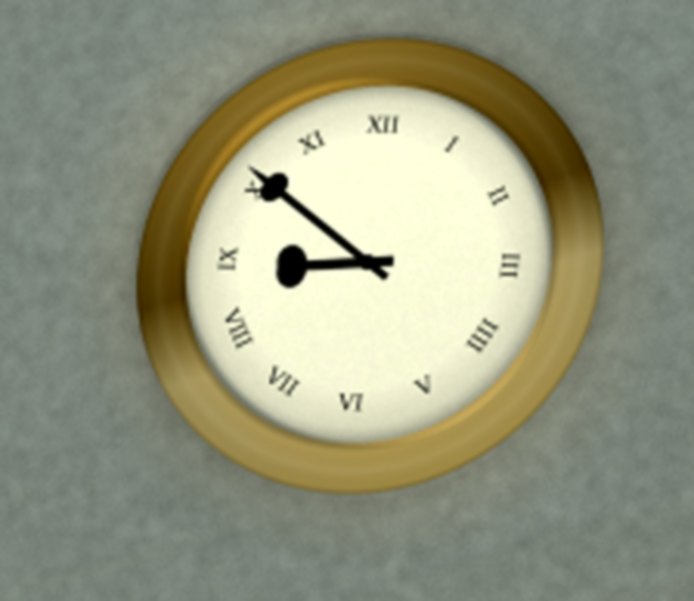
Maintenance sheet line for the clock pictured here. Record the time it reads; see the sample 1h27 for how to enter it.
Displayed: 8h51
